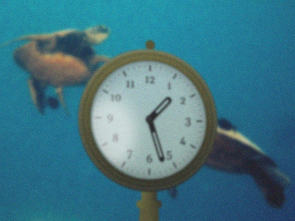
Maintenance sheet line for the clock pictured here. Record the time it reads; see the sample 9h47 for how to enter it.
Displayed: 1h27
